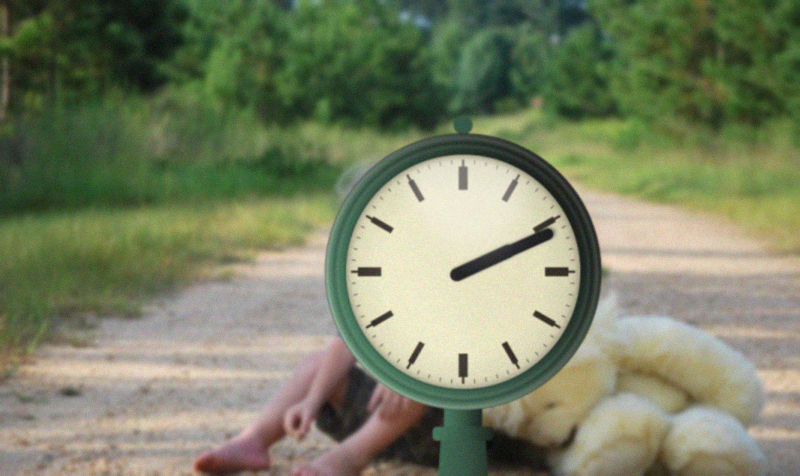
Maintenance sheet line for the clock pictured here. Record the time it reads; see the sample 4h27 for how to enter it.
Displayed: 2h11
